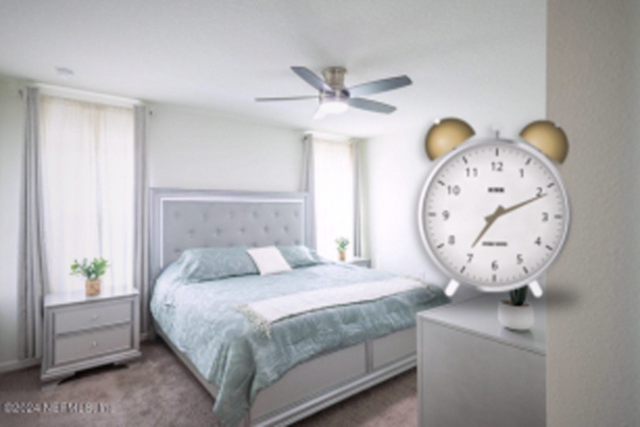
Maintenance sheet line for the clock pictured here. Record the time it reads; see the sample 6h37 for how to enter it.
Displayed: 7h11
